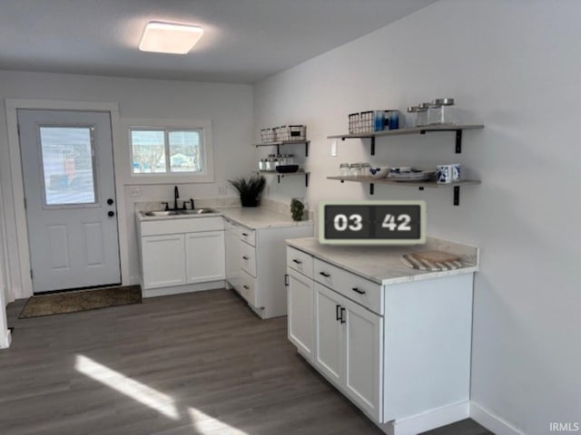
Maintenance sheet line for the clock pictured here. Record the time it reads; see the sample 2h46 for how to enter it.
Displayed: 3h42
